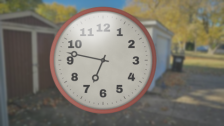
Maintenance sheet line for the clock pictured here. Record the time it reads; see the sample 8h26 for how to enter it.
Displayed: 6h47
